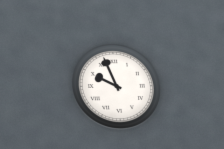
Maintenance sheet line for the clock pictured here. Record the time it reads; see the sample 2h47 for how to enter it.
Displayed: 9h57
